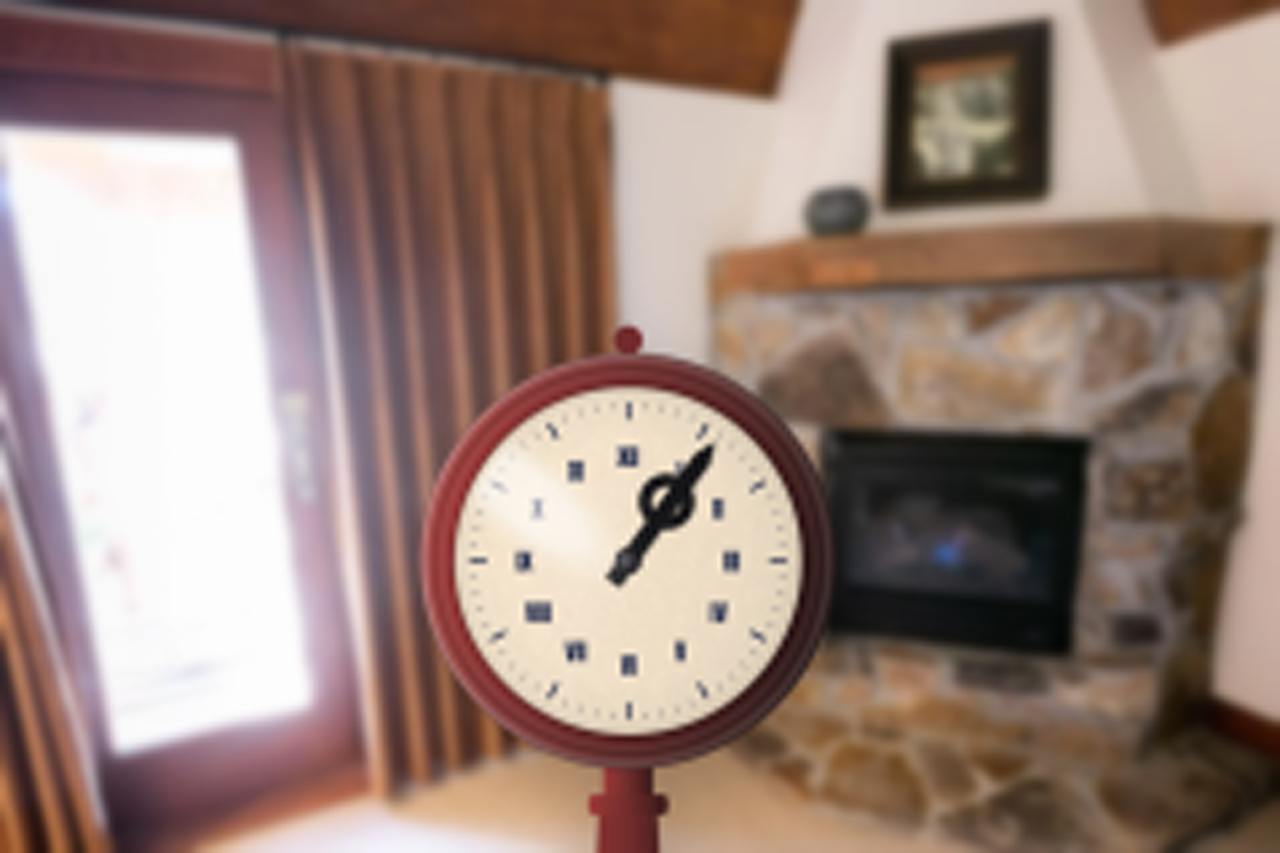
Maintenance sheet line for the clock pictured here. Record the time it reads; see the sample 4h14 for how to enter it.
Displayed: 1h06
